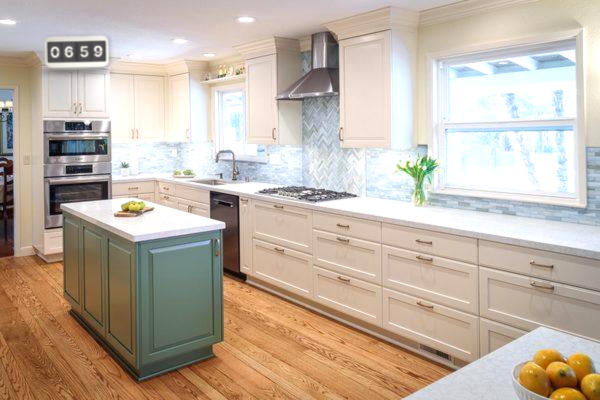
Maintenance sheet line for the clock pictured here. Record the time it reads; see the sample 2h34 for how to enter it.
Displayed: 6h59
